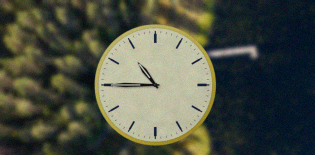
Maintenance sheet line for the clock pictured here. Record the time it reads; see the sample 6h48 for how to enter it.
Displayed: 10h45
